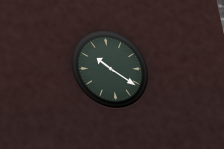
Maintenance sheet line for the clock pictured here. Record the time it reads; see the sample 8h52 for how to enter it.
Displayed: 10h21
